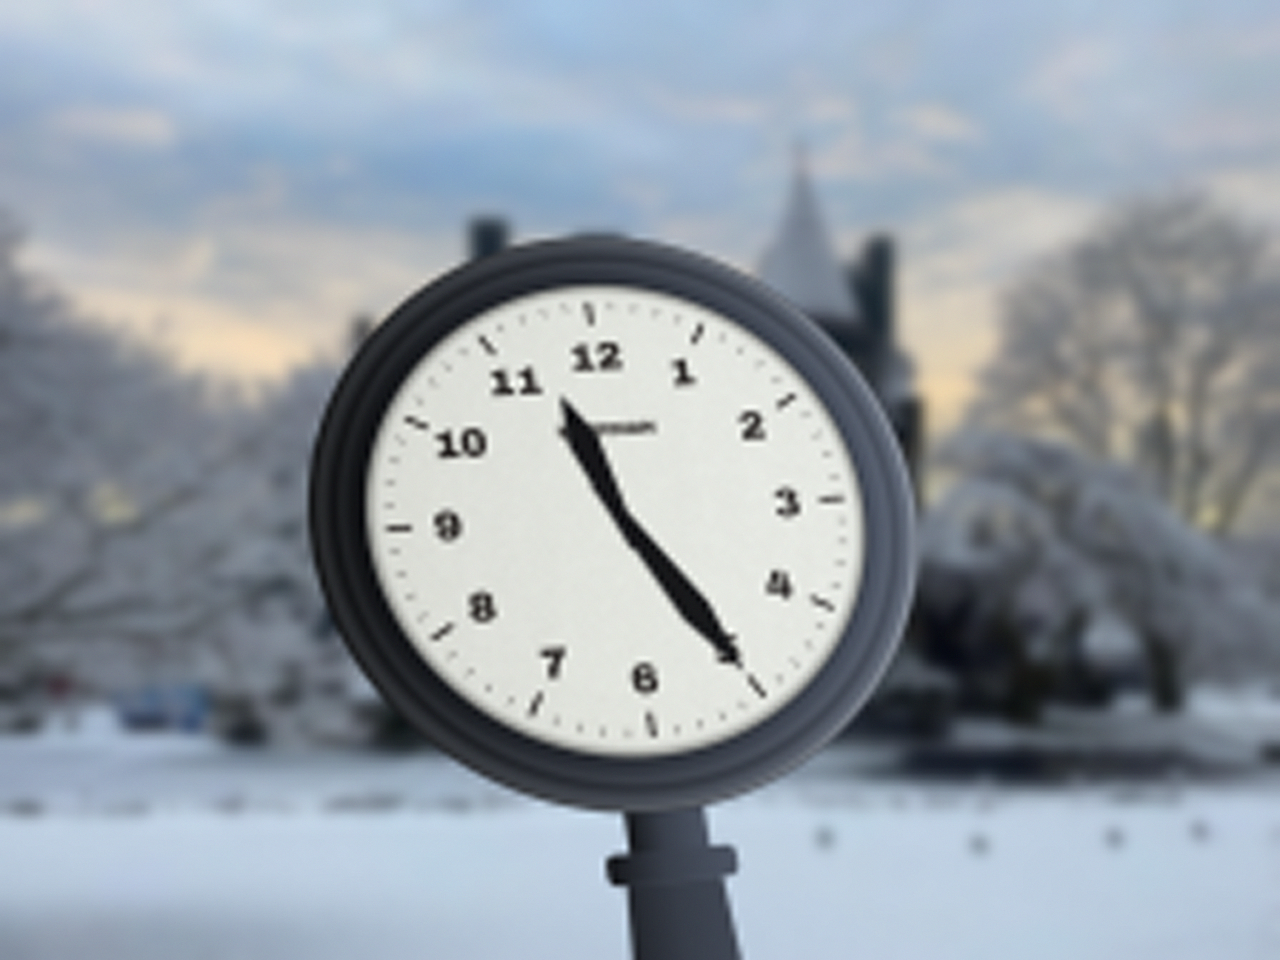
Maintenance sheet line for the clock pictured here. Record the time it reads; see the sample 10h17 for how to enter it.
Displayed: 11h25
